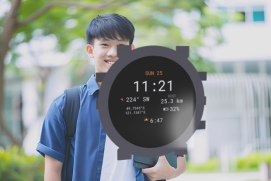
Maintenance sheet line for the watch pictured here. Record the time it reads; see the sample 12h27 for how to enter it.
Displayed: 11h21
